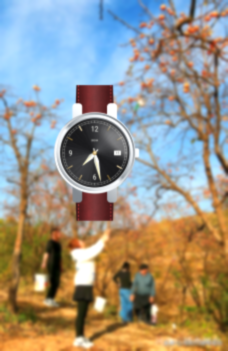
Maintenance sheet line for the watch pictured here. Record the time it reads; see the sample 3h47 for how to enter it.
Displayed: 7h28
